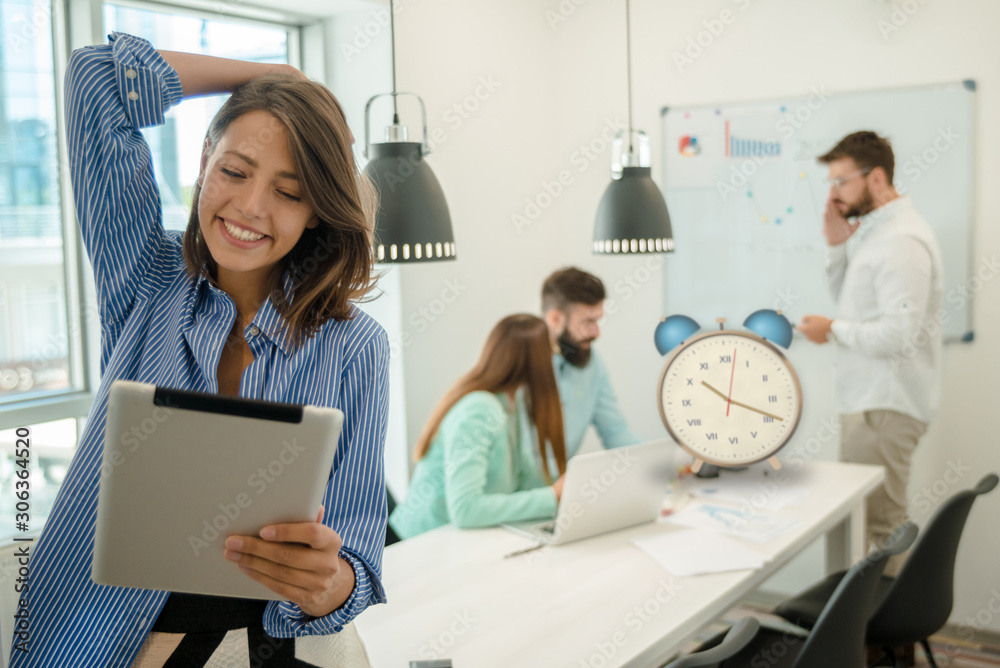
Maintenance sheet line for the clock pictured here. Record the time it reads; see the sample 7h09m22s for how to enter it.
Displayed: 10h19m02s
